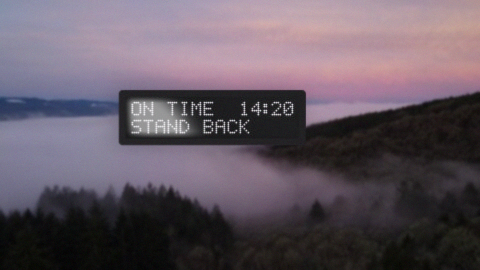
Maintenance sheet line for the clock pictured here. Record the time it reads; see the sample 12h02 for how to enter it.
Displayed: 14h20
